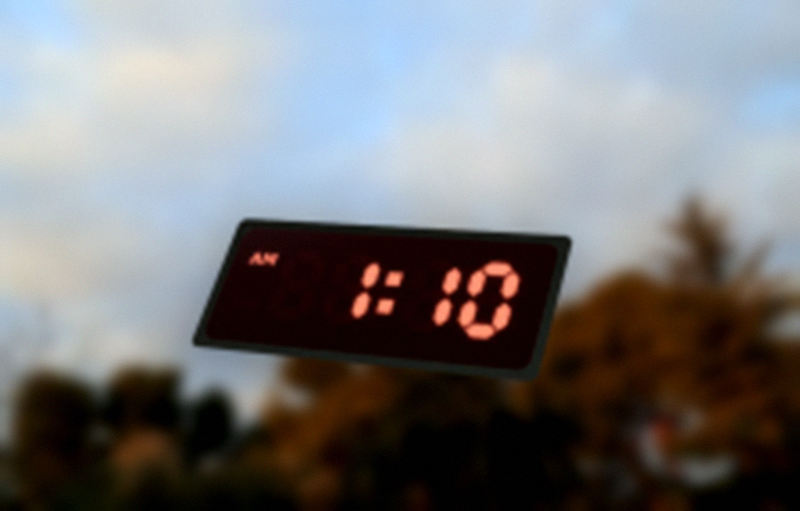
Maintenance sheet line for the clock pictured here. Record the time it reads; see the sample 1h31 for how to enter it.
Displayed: 1h10
